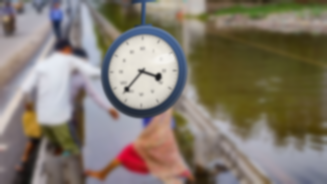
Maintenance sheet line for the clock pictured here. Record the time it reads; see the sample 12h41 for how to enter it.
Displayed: 3h37
